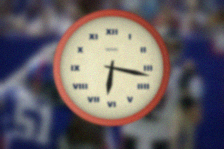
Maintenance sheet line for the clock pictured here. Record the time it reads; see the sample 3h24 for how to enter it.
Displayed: 6h17
